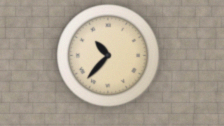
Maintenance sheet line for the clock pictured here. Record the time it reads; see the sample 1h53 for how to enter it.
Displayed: 10h37
